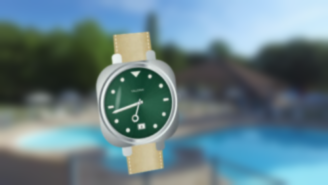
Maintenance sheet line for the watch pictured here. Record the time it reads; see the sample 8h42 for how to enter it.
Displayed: 6h43
